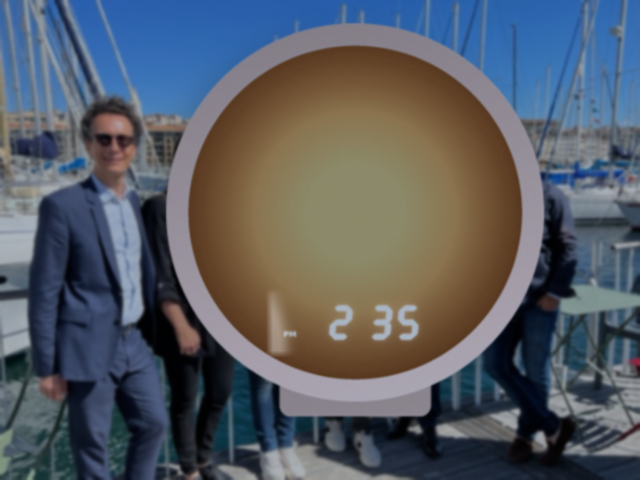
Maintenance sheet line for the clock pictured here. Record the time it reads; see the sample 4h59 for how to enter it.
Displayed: 2h35
